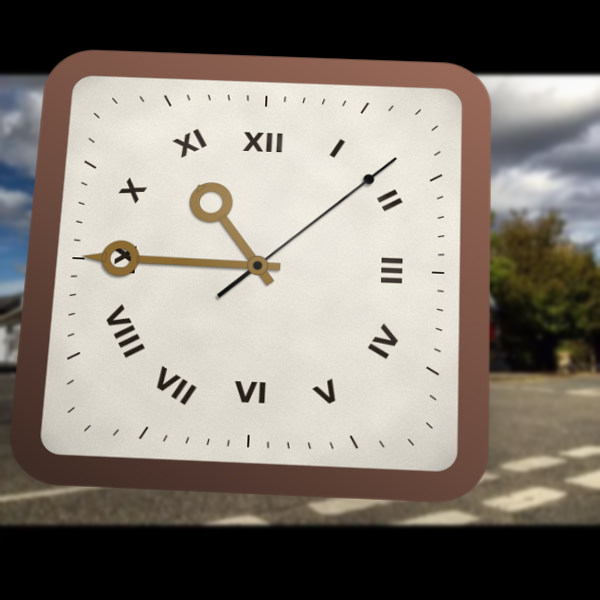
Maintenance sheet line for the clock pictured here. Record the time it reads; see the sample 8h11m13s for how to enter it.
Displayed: 10h45m08s
